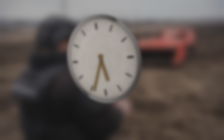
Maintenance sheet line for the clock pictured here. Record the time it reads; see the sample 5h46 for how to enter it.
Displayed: 5h34
